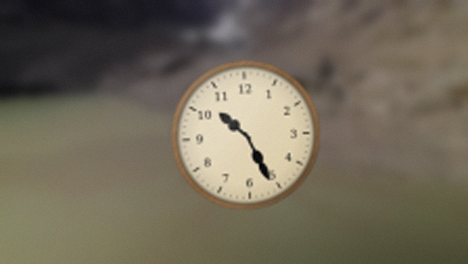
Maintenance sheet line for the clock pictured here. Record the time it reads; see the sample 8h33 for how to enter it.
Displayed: 10h26
